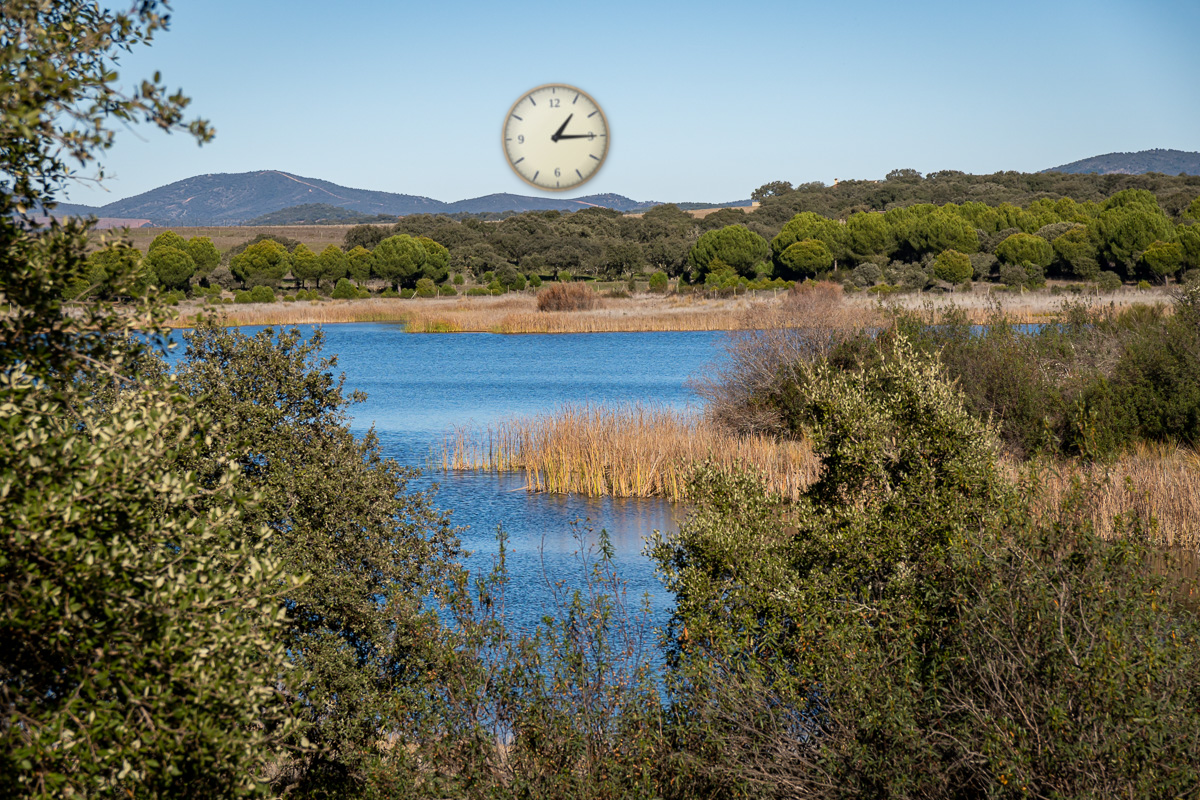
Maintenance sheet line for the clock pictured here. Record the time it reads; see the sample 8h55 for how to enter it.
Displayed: 1h15
